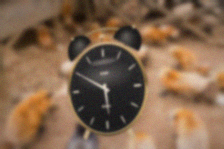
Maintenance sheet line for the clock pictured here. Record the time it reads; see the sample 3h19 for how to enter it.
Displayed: 5h50
